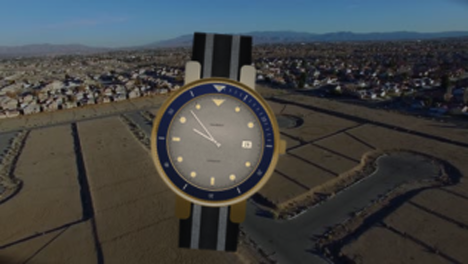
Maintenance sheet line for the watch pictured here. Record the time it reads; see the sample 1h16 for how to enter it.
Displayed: 9h53
